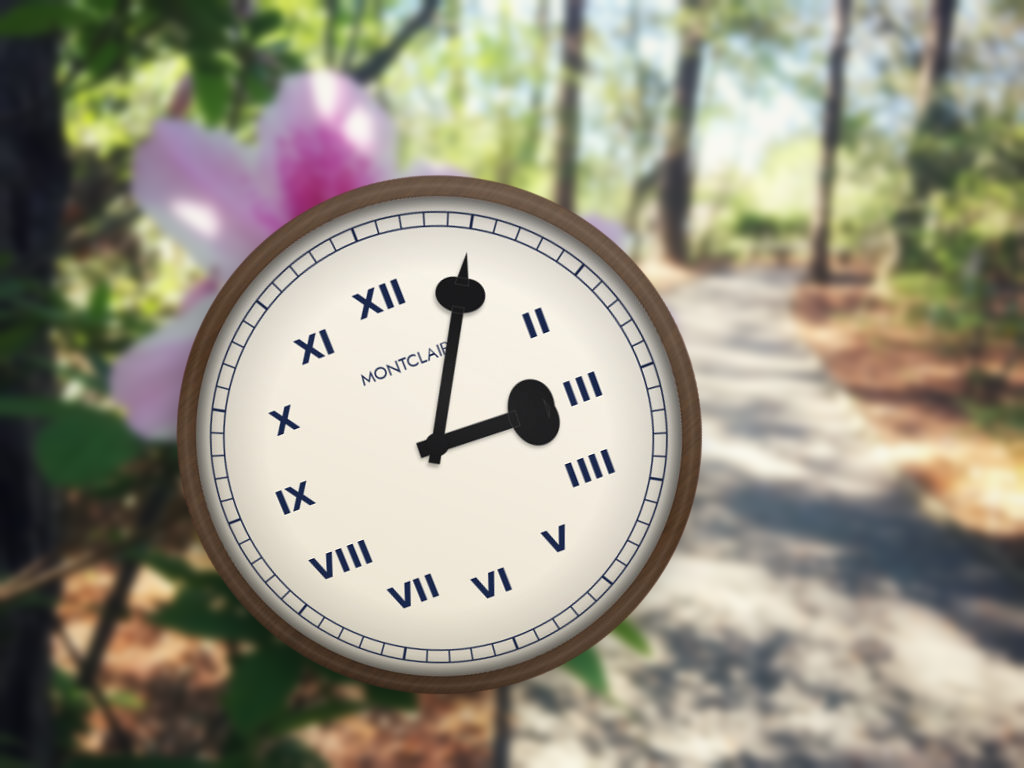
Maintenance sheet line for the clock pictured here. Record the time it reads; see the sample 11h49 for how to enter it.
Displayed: 3h05
